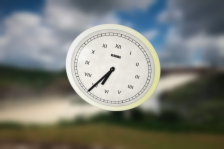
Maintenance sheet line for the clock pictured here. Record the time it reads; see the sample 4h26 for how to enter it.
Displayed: 6h35
